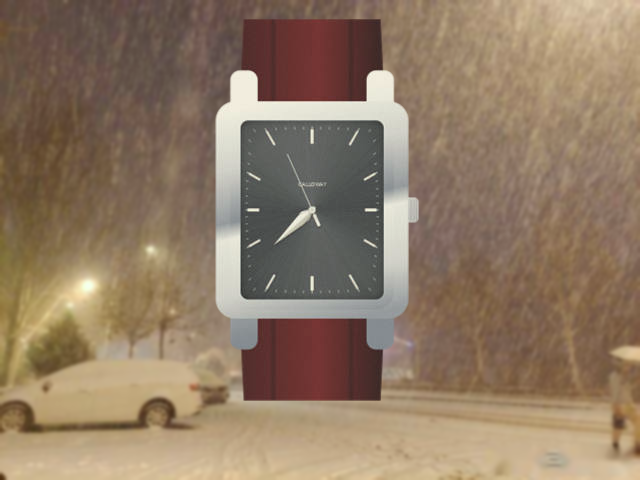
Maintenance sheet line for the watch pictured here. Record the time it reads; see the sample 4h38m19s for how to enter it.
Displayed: 7h37m56s
